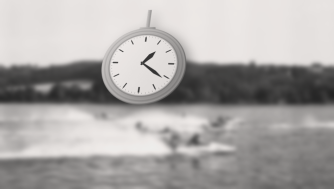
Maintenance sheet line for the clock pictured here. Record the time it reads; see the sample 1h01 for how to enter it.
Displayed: 1h21
